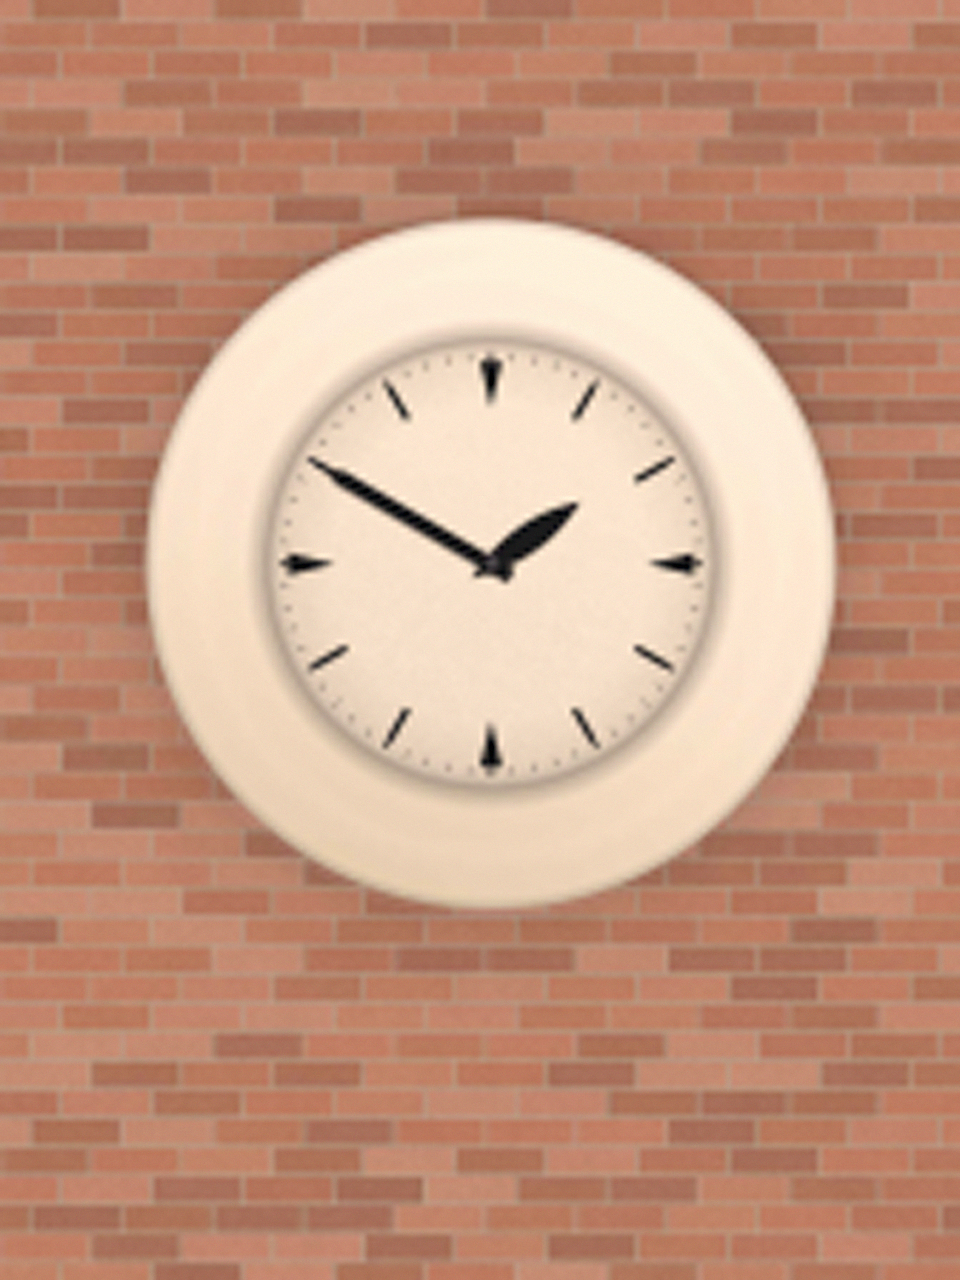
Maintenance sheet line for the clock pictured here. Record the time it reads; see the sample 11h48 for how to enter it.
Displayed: 1h50
